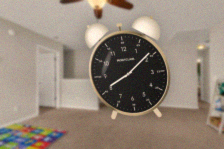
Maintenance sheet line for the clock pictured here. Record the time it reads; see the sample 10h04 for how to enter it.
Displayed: 8h09
